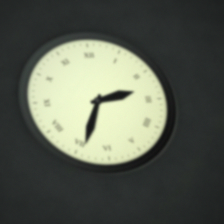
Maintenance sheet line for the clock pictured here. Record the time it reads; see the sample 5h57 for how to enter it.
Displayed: 2h34
